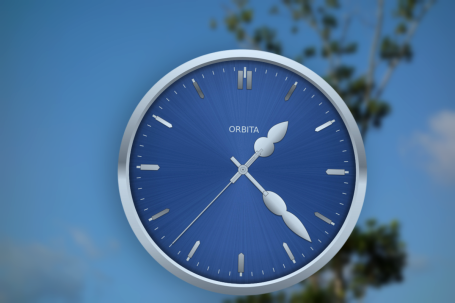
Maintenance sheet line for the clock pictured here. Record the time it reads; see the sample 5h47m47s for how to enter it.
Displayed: 1h22m37s
